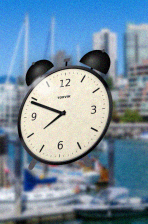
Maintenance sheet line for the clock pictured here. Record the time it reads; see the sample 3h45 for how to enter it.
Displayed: 7h49
